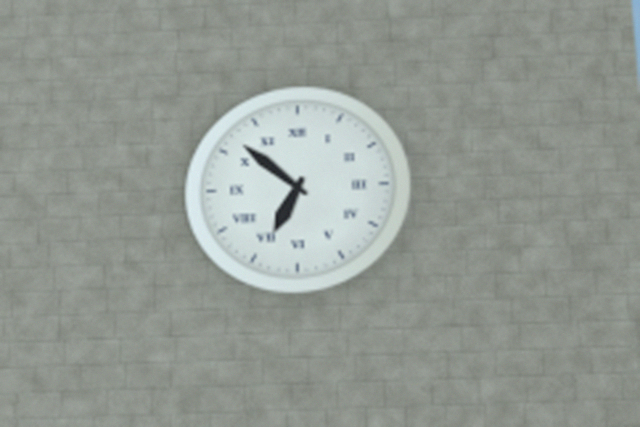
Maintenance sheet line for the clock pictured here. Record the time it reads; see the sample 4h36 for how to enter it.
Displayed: 6h52
